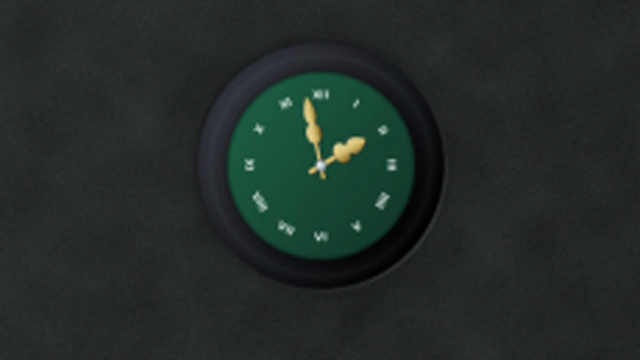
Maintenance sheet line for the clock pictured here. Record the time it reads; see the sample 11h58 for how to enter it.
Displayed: 1h58
